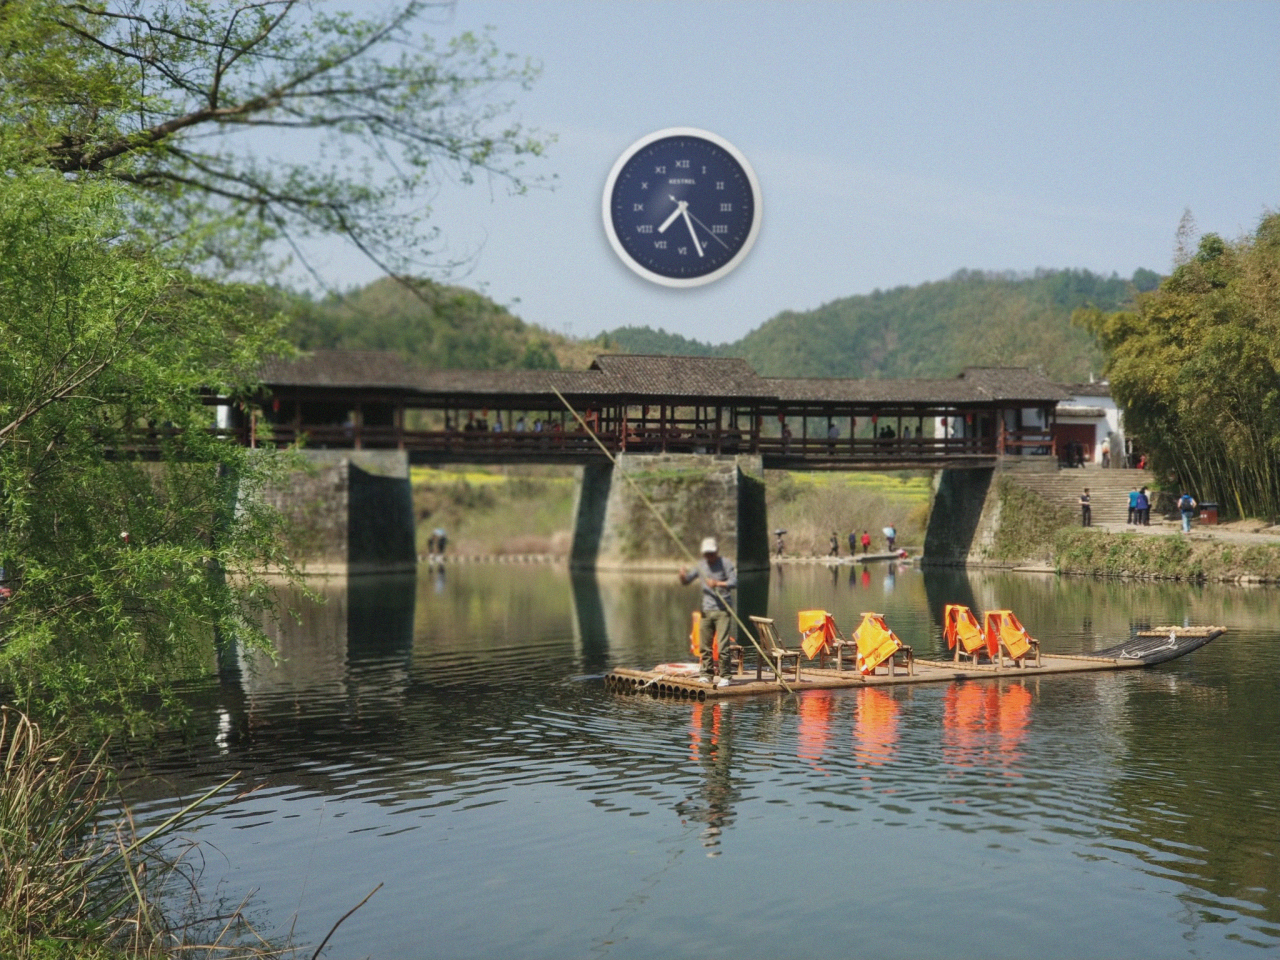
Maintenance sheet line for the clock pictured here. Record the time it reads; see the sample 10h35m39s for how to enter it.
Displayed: 7h26m22s
